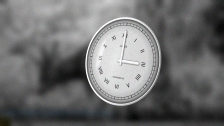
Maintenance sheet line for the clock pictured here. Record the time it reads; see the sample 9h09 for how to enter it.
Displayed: 3h00
